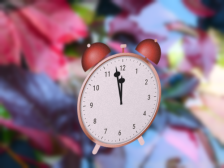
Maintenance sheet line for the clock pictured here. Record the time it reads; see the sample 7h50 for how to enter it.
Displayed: 11h58
